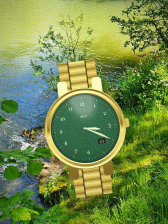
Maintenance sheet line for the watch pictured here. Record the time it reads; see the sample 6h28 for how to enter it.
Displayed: 3h20
